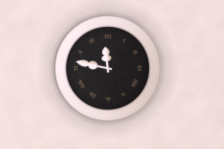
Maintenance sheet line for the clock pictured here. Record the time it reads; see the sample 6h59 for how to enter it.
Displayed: 11h47
